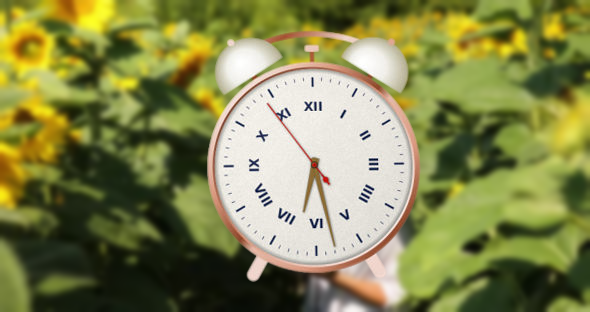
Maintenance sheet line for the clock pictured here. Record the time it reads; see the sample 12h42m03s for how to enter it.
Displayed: 6h27m54s
